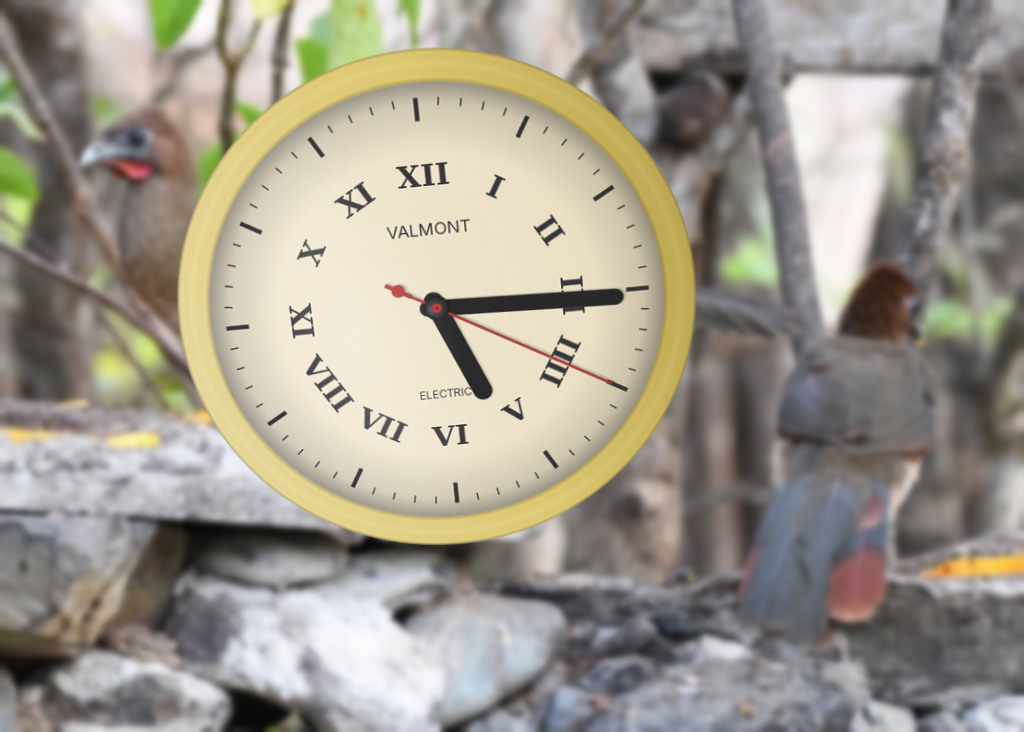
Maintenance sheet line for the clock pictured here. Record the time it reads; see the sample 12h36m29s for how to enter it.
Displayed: 5h15m20s
